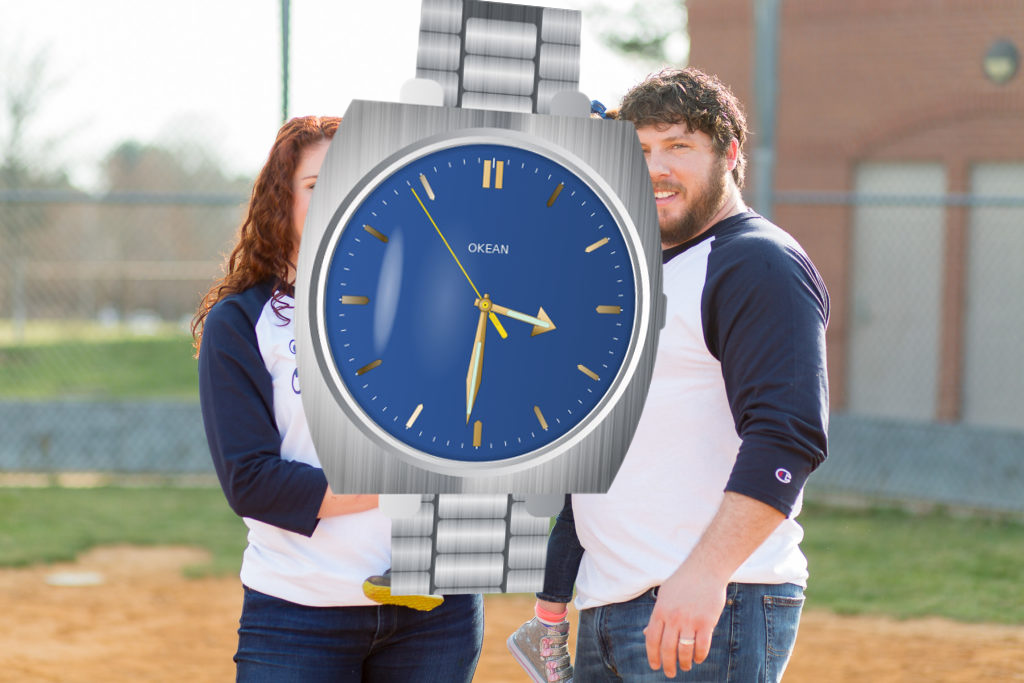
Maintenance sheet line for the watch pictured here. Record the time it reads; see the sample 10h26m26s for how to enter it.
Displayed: 3h30m54s
